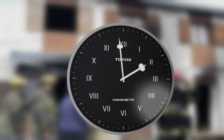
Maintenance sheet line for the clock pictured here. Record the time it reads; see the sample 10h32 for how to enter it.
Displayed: 1h59
